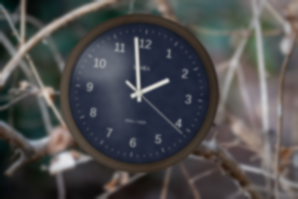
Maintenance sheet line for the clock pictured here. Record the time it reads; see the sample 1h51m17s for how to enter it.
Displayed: 1h58m21s
